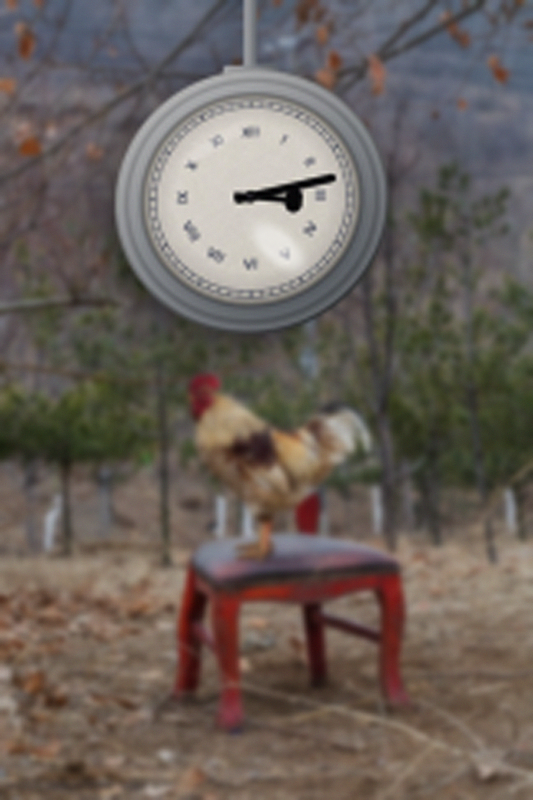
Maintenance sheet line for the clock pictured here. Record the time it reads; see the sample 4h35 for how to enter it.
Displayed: 3h13
